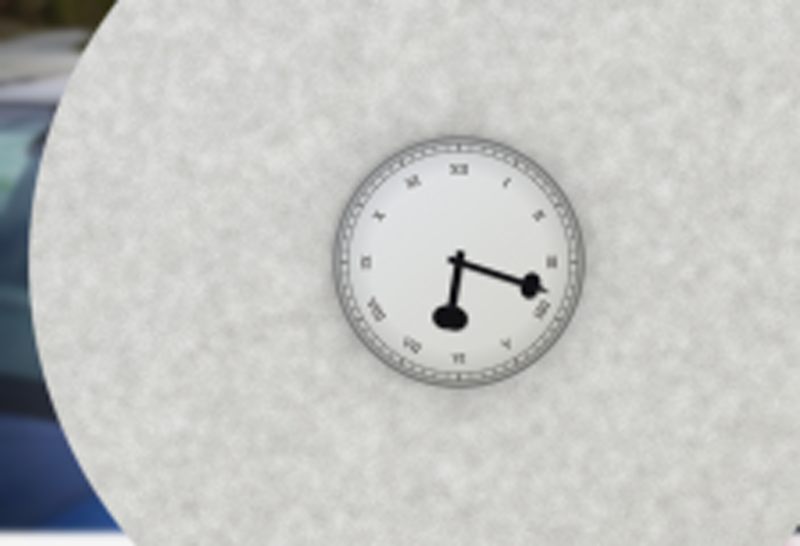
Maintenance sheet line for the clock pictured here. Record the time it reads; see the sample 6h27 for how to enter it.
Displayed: 6h18
